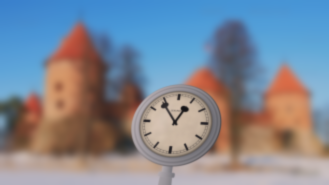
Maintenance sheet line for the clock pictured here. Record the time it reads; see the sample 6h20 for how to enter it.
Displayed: 12h54
